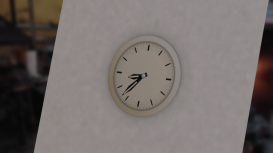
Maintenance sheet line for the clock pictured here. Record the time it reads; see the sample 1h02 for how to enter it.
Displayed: 8h37
